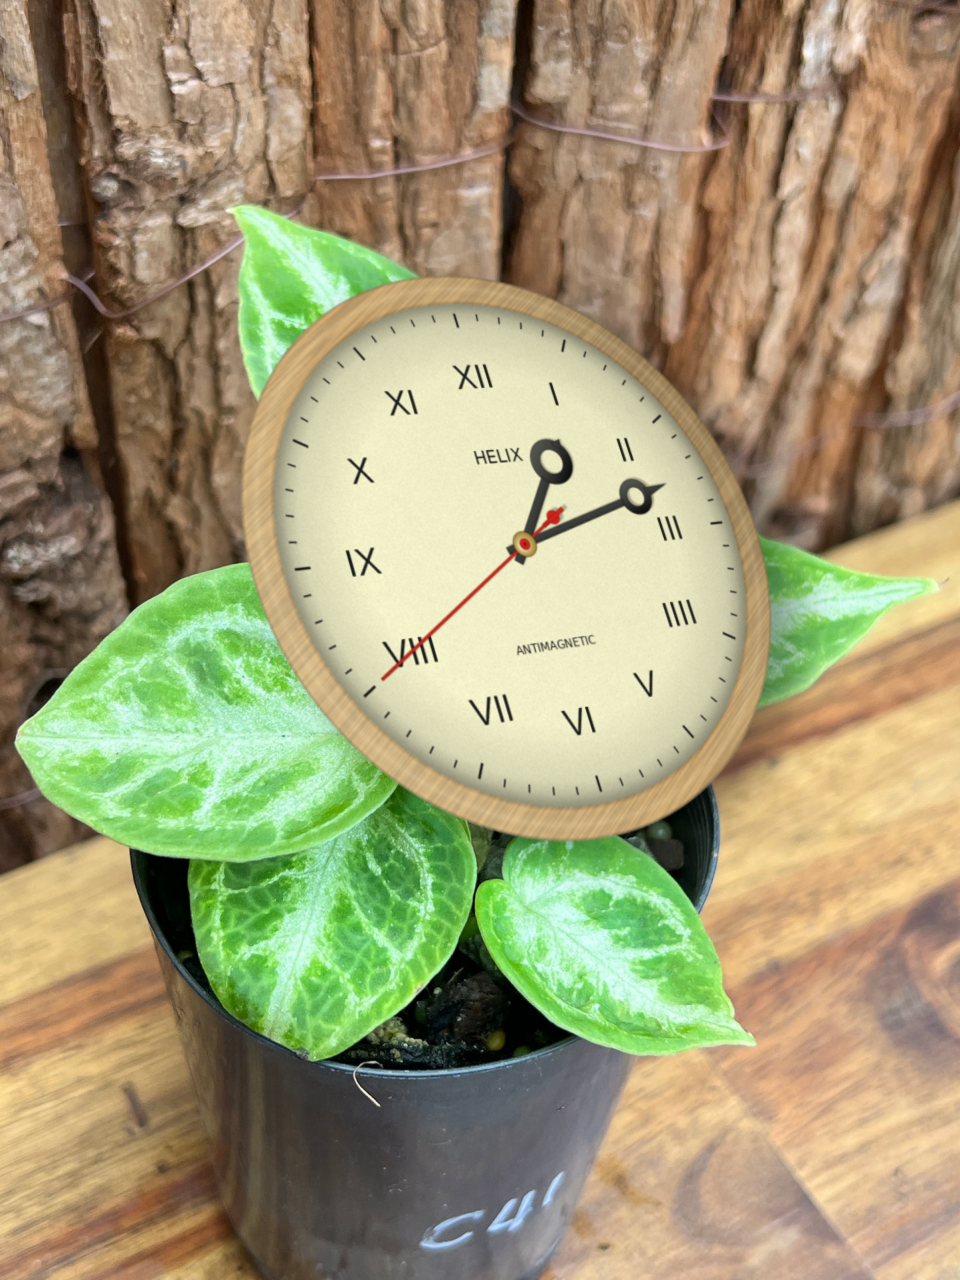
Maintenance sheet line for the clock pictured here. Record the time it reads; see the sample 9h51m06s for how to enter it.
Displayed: 1h12m40s
